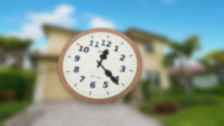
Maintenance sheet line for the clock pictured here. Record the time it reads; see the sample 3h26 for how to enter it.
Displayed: 12h21
